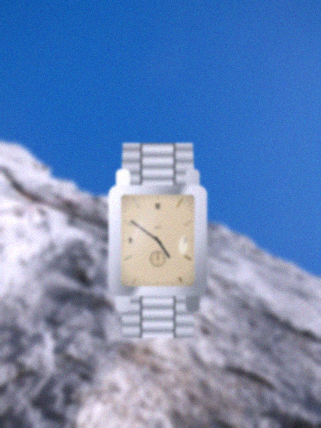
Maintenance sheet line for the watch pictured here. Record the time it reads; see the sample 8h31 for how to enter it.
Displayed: 4h51
